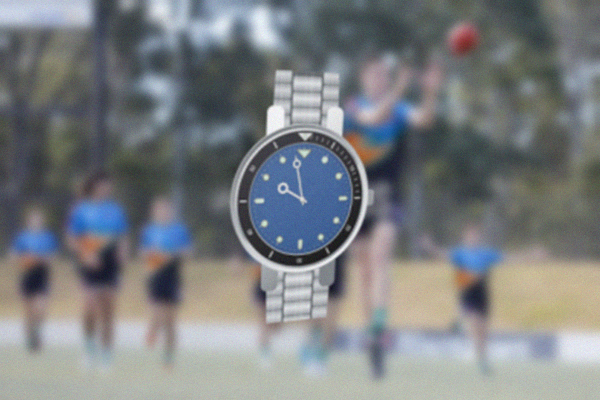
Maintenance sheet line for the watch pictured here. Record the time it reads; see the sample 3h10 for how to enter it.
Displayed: 9h58
